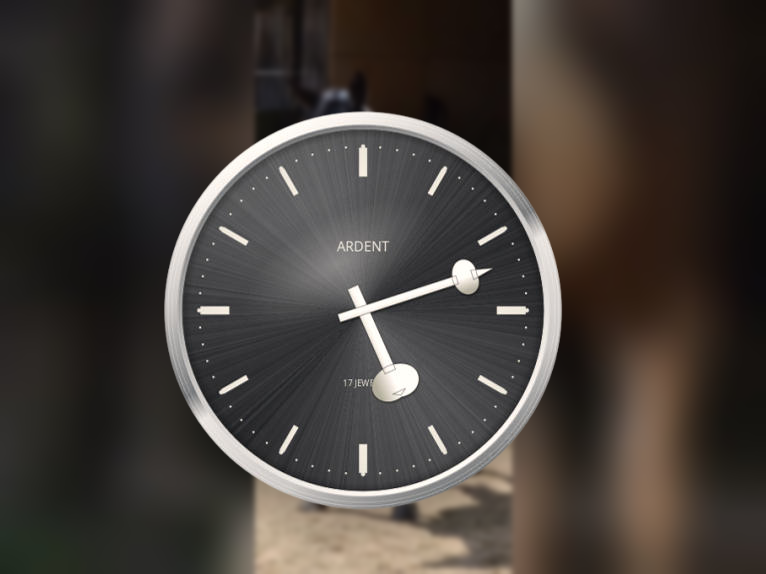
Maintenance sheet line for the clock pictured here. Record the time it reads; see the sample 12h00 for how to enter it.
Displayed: 5h12
